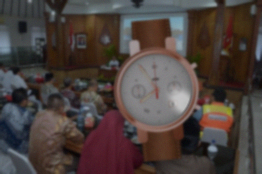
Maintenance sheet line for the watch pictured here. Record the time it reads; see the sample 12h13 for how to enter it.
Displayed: 7h55
